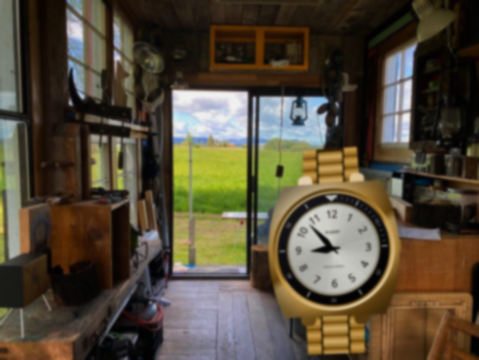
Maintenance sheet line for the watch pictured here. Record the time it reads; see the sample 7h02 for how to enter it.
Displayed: 8h53
